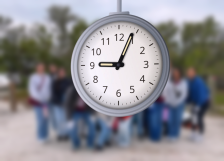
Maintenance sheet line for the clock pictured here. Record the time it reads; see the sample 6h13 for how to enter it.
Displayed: 9h04
